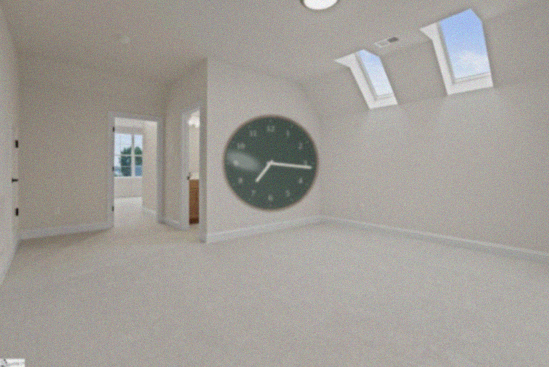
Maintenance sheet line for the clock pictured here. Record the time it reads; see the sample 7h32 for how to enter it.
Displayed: 7h16
